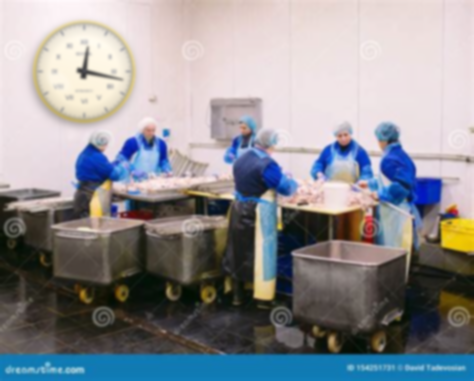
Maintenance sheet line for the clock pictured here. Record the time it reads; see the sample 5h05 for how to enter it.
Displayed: 12h17
